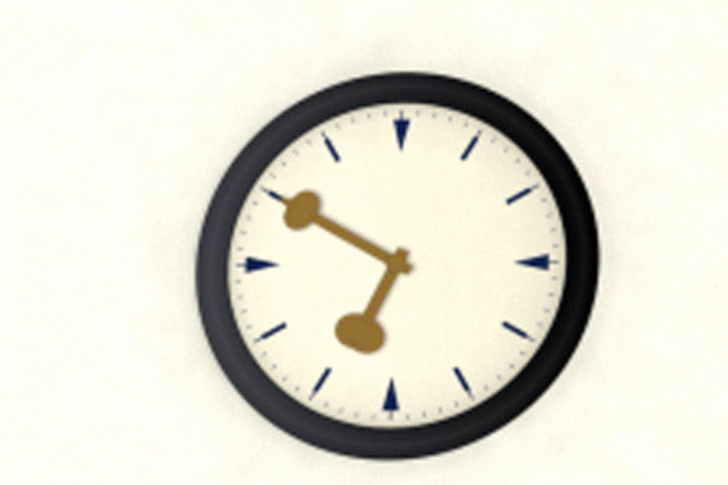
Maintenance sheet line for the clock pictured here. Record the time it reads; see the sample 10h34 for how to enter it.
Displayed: 6h50
